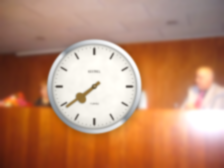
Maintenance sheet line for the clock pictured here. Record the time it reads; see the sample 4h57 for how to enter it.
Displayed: 7h39
